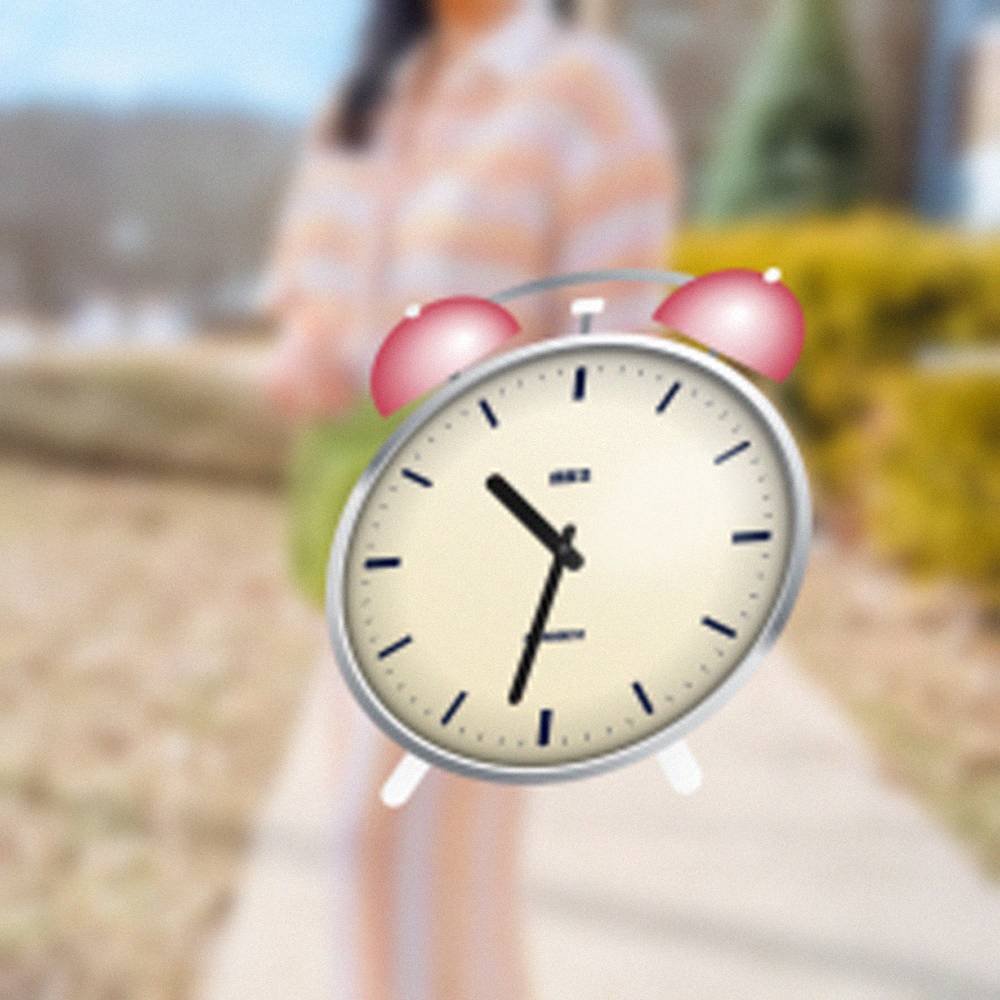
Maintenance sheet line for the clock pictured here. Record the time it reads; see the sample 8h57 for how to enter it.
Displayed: 10h32
